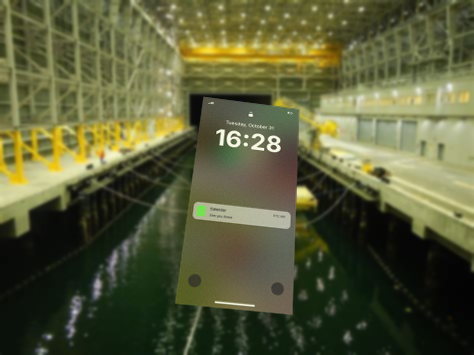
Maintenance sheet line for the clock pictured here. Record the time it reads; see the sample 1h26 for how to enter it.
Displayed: 16h28
